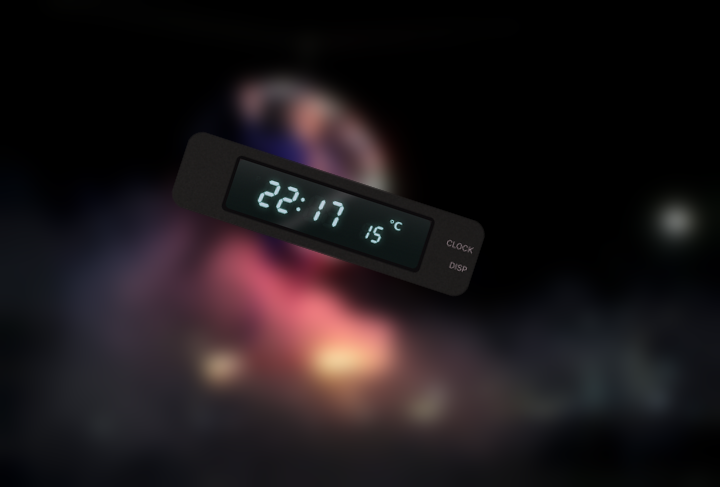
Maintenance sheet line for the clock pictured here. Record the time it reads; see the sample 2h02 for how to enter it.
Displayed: 22h17
